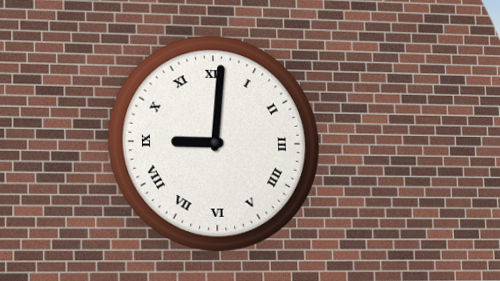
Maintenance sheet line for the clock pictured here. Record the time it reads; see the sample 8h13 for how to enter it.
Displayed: 9h01
